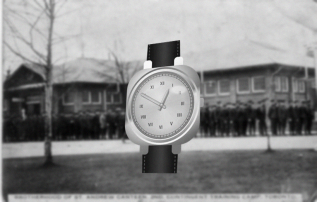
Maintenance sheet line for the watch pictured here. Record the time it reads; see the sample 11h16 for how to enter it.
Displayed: 12h50
